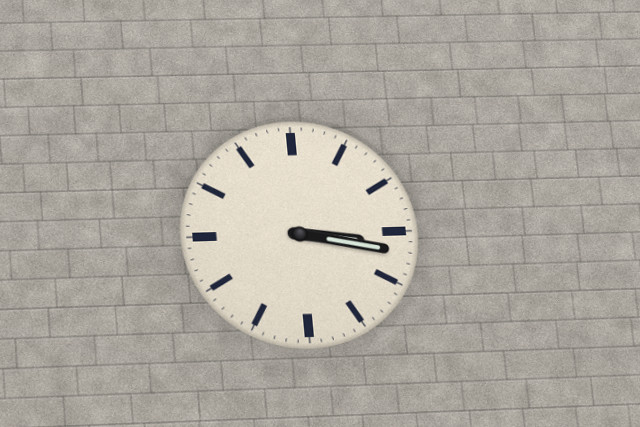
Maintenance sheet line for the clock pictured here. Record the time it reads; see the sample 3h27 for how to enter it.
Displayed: 3h17
